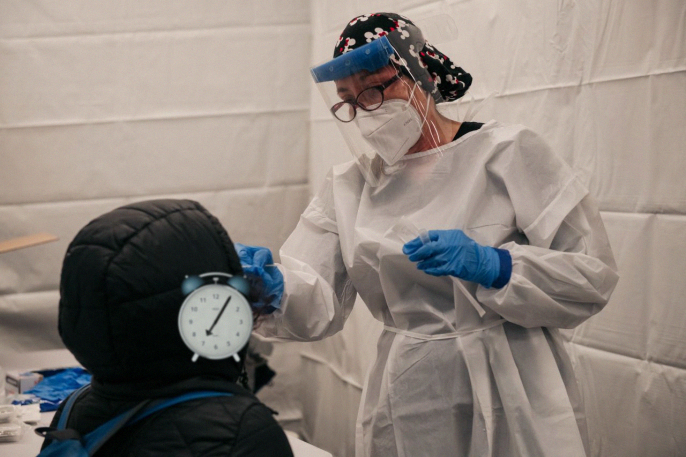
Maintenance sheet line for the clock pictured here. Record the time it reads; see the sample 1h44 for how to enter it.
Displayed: 7h05
